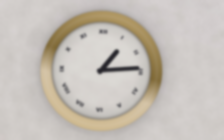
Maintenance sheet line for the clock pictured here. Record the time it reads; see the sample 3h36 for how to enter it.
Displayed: 1h14
